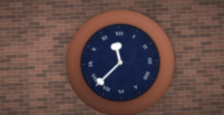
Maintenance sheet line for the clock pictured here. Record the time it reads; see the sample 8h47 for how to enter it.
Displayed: 11h38
